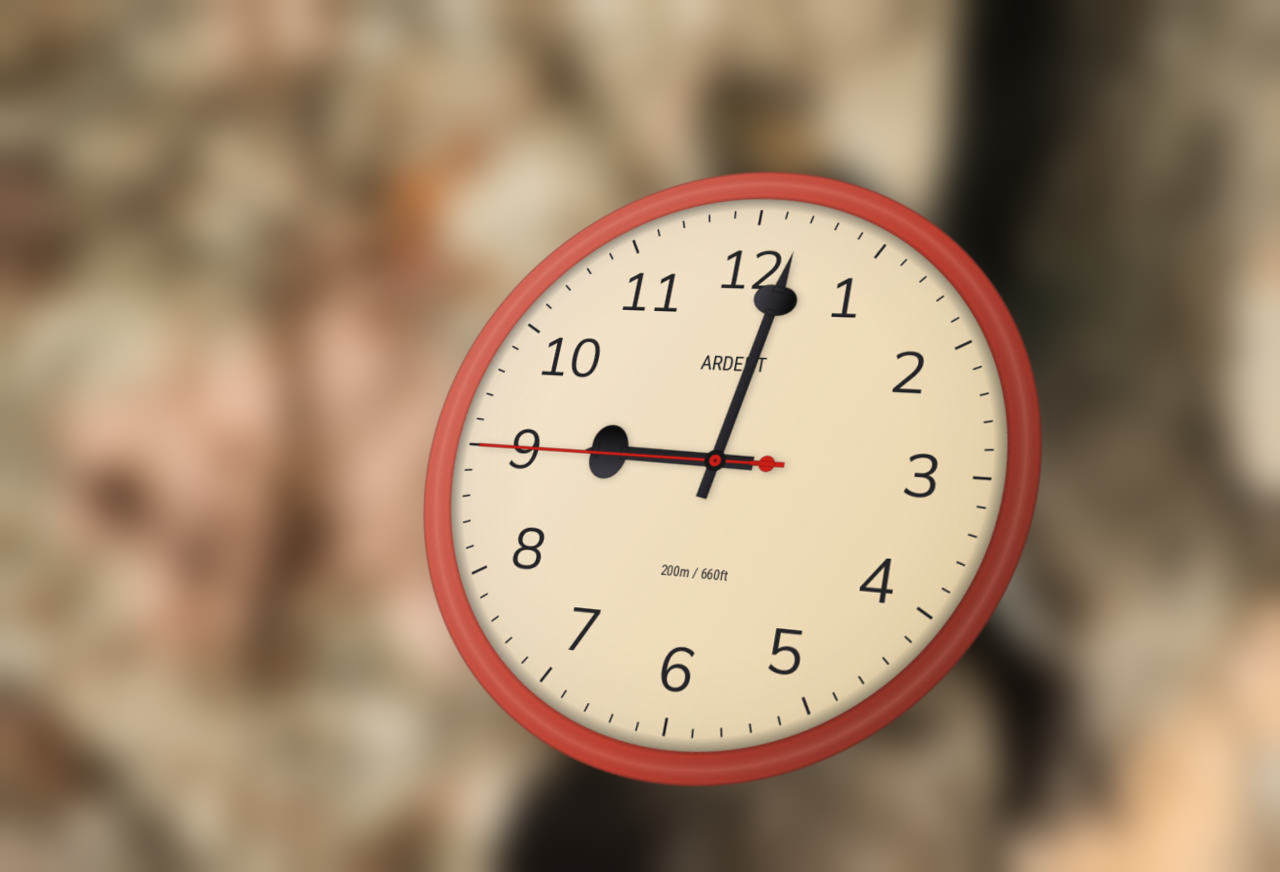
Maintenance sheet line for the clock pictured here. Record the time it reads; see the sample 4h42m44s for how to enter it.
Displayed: 9h01m45s
